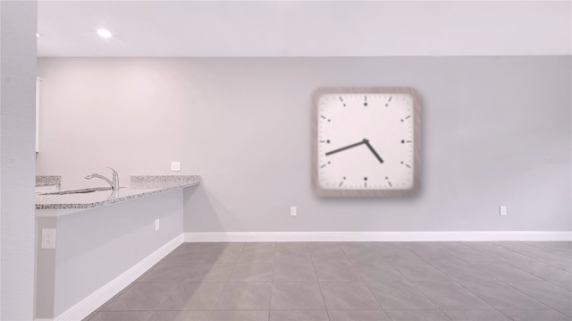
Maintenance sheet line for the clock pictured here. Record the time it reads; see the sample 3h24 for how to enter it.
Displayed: 4h42
